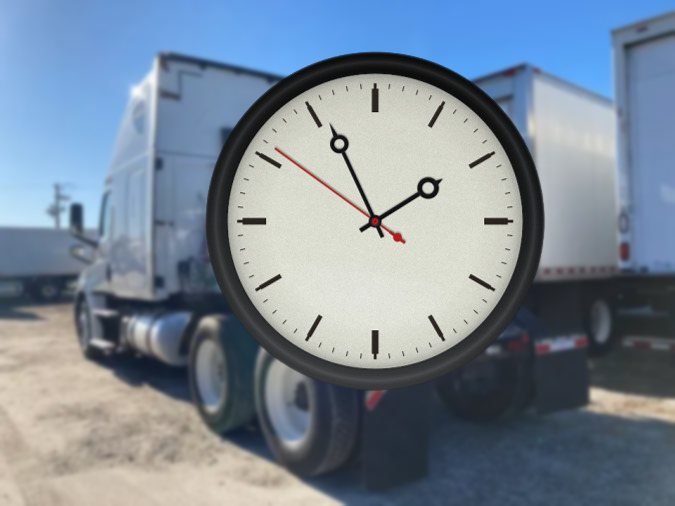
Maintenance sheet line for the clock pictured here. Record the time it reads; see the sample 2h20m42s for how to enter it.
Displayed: 1h55m51s
